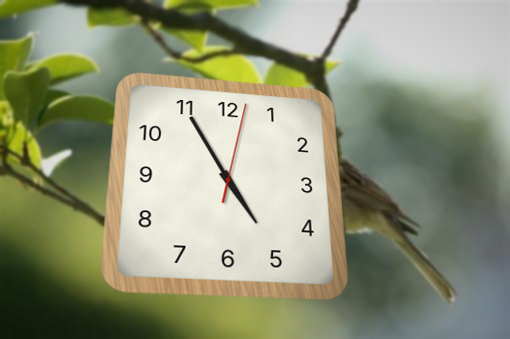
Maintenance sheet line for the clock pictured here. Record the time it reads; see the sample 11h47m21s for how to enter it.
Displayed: 4h55m02s
